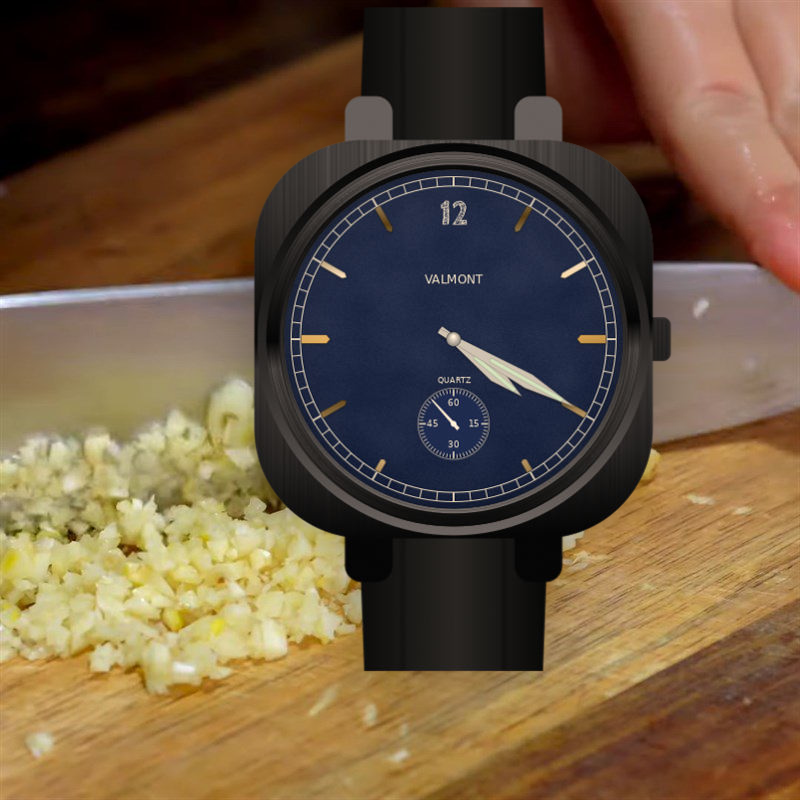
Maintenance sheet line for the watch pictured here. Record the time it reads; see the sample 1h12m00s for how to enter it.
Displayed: 4h19m53s
